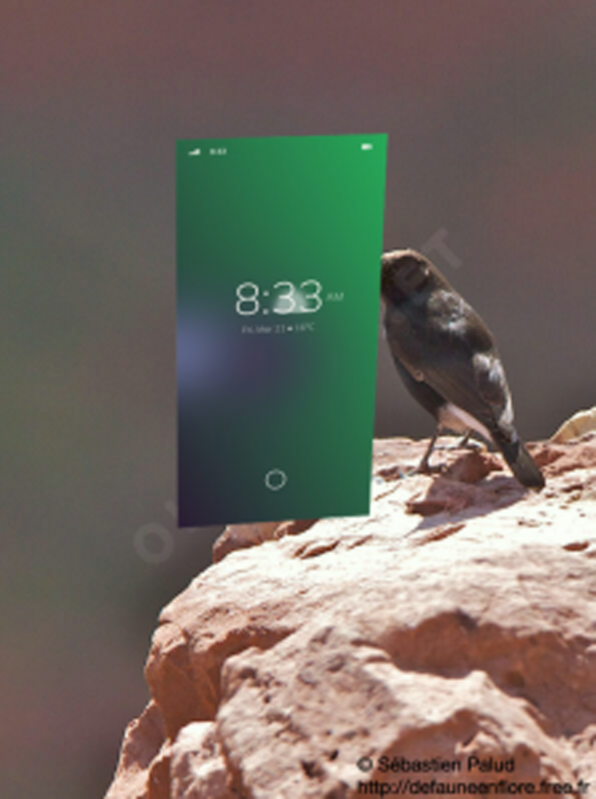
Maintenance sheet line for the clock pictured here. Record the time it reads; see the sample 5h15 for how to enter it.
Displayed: 8h33
